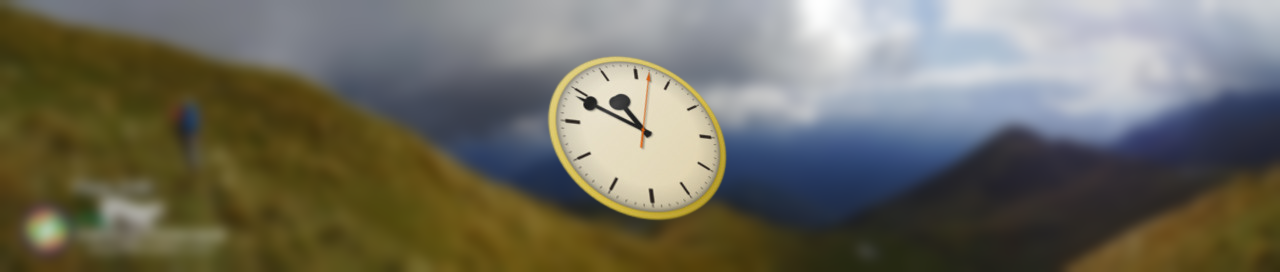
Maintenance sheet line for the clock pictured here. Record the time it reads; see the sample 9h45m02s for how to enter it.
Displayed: 10h49m02s
